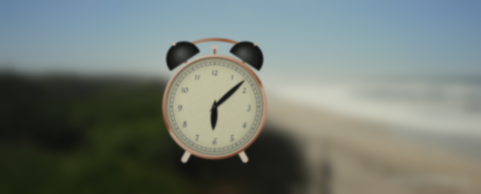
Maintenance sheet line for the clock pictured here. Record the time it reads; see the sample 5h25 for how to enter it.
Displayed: 6h08
